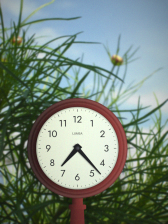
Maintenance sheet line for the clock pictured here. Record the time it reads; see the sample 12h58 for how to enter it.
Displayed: 7h23
